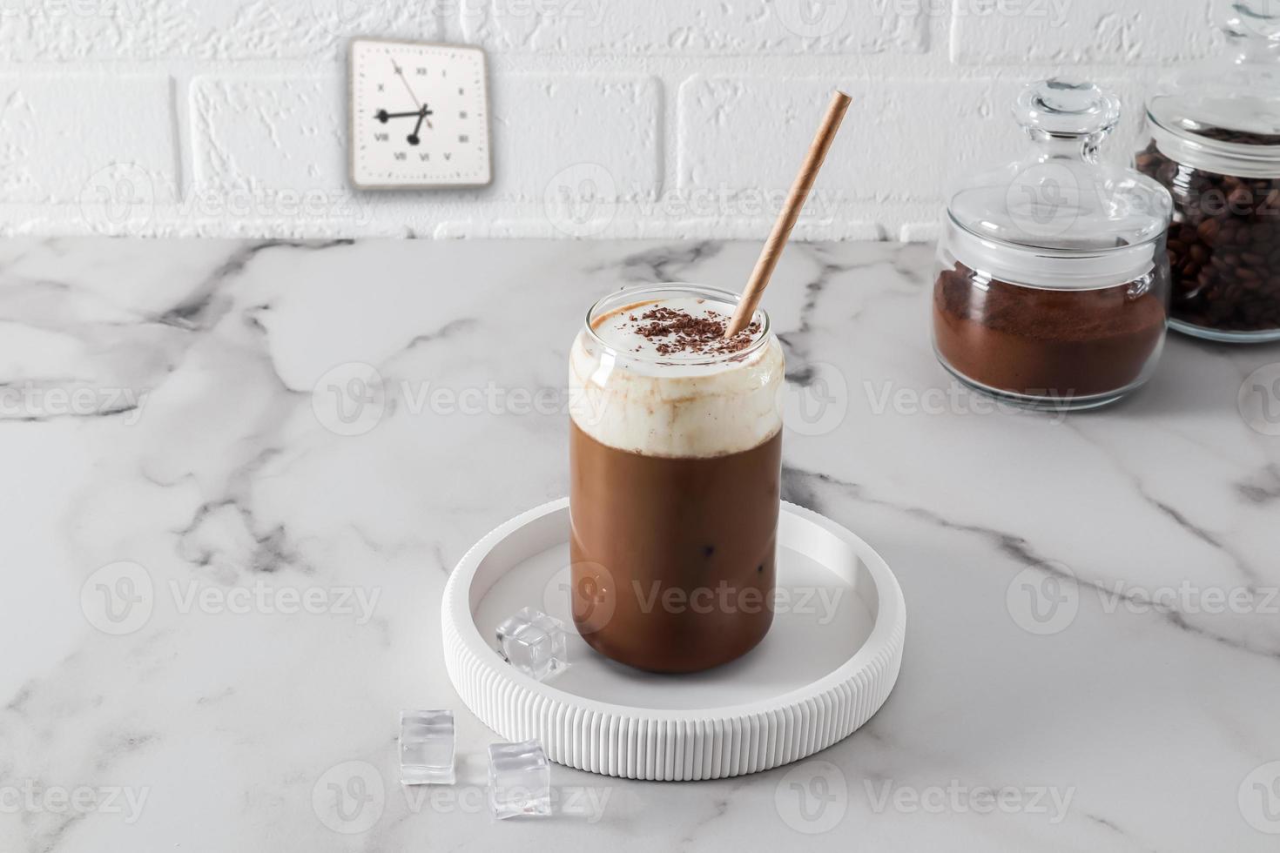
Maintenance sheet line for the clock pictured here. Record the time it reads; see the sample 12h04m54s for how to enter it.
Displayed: 6h43m55s
